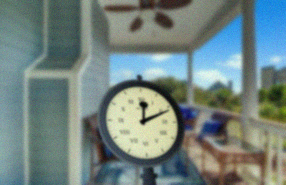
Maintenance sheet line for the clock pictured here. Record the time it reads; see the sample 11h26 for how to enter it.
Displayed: 12h11
